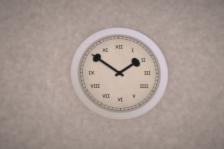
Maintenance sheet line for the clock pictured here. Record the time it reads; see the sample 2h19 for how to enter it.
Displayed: 1h51
